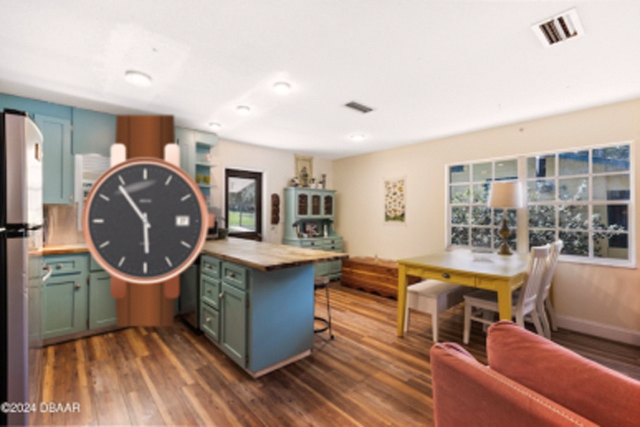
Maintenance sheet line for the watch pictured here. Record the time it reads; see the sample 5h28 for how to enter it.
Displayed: 5h54
